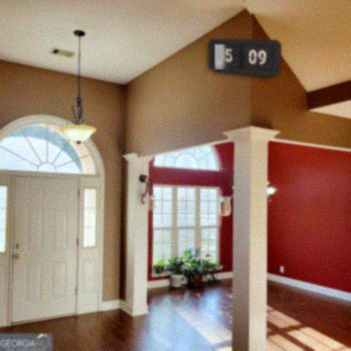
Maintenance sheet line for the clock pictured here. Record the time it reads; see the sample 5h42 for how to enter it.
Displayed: 5h09
